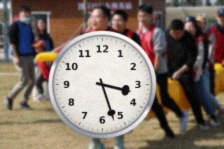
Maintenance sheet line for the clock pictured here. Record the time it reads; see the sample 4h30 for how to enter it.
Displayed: 3h27
